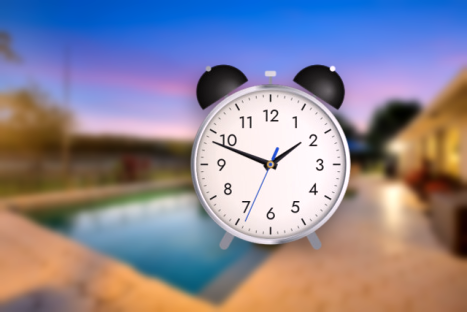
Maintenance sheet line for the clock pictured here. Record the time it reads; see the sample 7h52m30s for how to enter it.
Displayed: 1h48m34s
